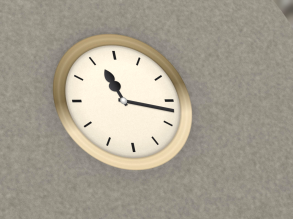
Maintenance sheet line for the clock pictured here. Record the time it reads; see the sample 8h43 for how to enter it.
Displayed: 11h17
